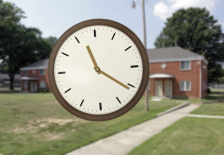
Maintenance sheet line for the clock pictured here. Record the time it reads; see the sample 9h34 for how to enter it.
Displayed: 11h21
